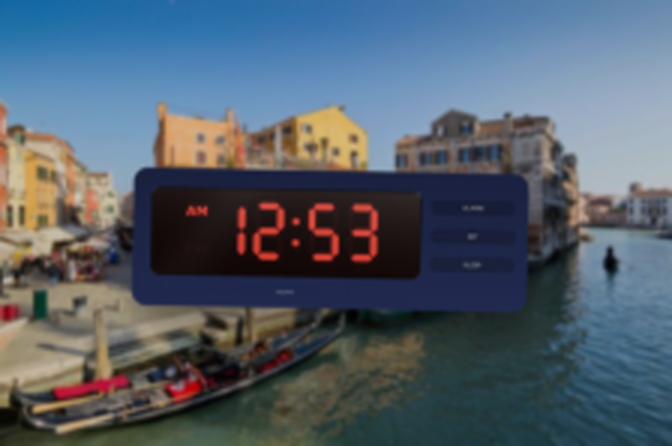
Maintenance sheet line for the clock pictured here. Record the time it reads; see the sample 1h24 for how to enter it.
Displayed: 12h53
